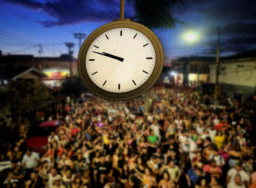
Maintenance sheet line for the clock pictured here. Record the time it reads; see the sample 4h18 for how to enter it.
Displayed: 9h48
